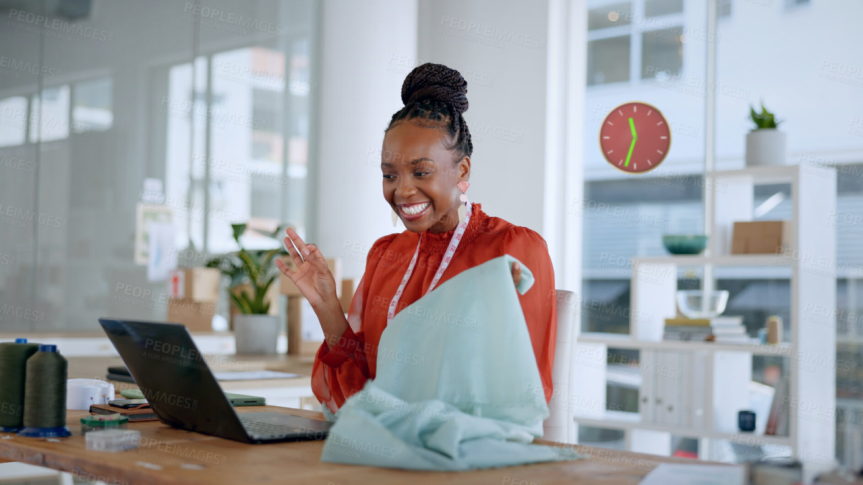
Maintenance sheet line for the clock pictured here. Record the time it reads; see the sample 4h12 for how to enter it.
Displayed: 11h33
